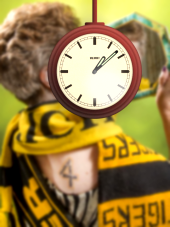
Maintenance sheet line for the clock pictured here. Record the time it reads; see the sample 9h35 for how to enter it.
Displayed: 1h08
